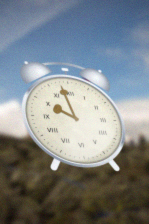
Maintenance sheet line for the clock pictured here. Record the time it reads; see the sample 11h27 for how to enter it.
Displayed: 9h58
